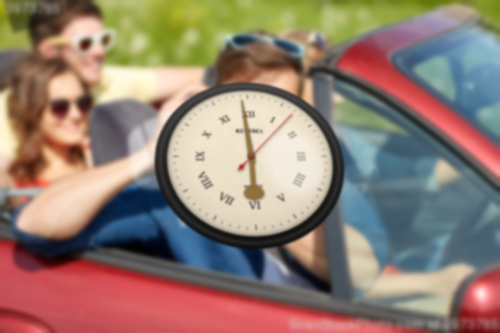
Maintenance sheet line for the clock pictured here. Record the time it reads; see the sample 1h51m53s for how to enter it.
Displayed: 5h59m07s
